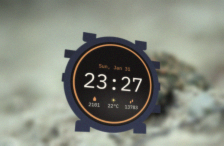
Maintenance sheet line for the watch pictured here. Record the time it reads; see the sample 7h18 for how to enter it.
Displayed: 23h27
